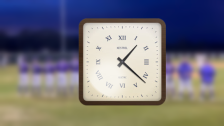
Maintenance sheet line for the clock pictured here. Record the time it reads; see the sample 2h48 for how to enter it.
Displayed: 1h22
